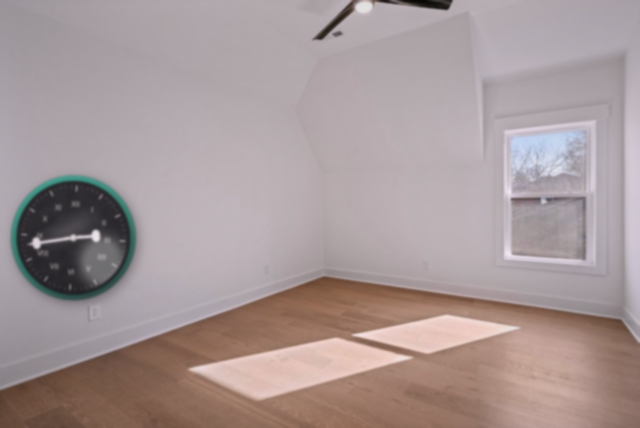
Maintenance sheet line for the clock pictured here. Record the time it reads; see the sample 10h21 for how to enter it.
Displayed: 2h43
